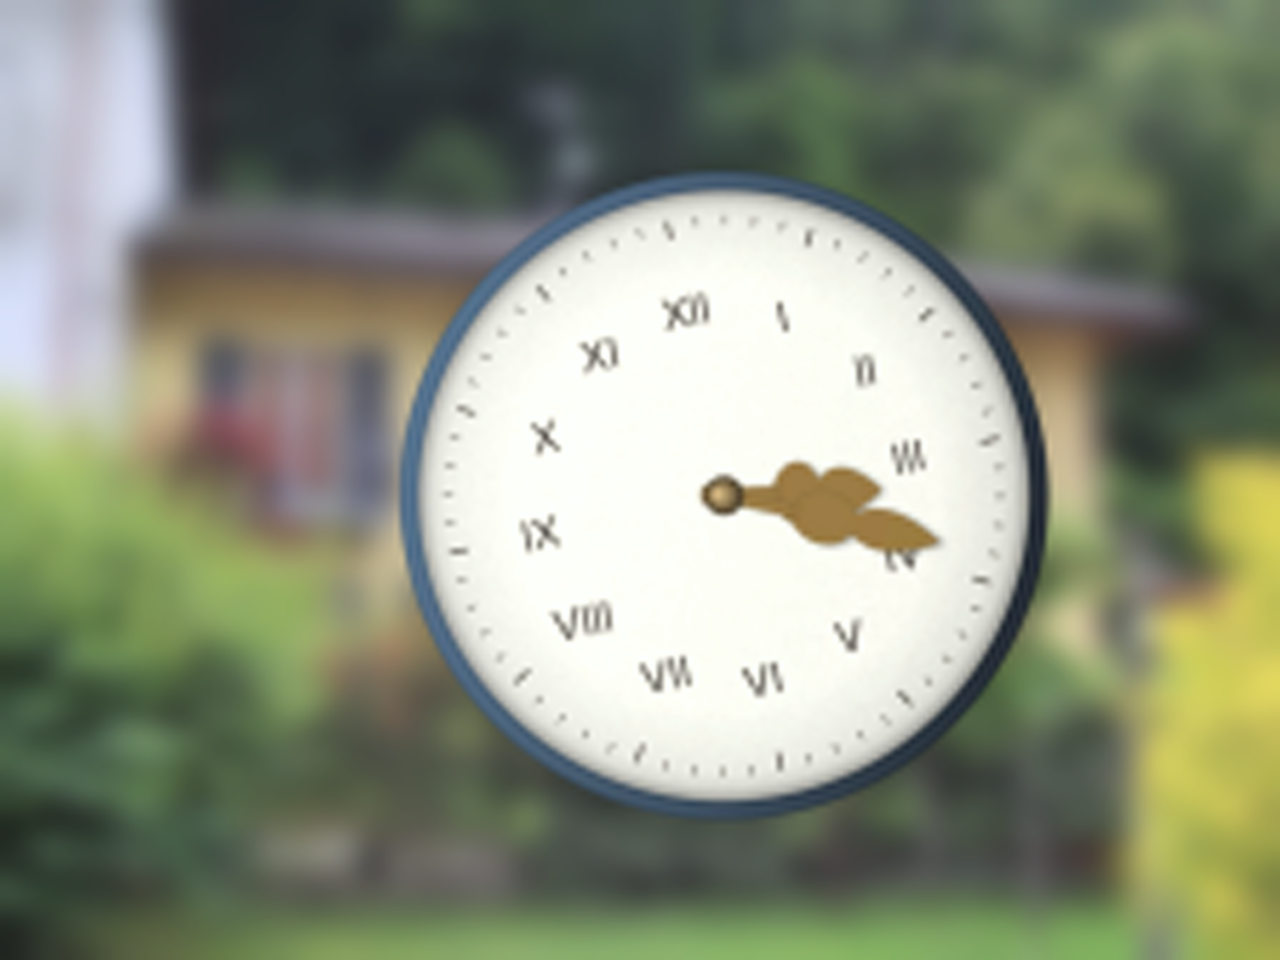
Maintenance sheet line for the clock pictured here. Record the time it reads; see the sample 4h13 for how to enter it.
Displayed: 3h19
